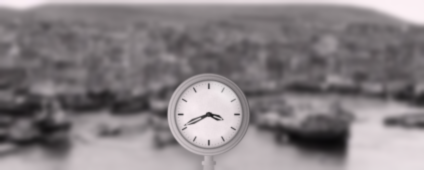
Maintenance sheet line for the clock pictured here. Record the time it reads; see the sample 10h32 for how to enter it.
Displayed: 3h41
